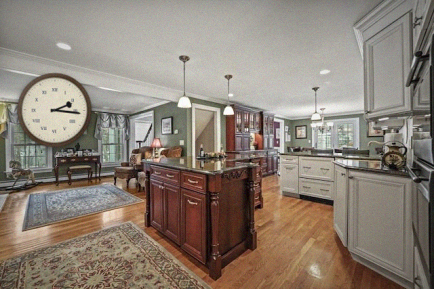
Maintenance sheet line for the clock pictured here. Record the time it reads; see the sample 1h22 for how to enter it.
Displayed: 2h16
